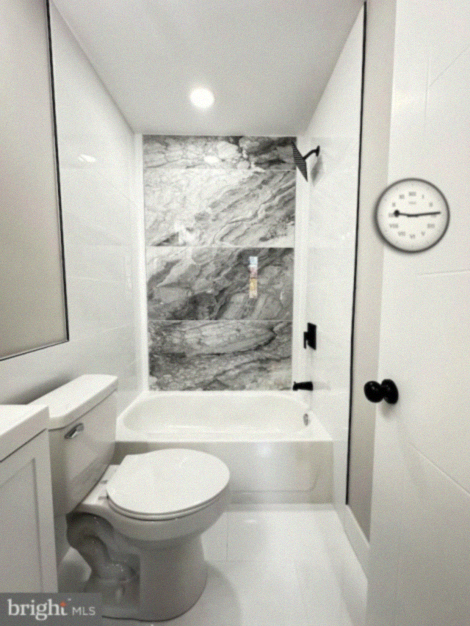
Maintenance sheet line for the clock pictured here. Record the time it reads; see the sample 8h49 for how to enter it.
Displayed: 9h14
